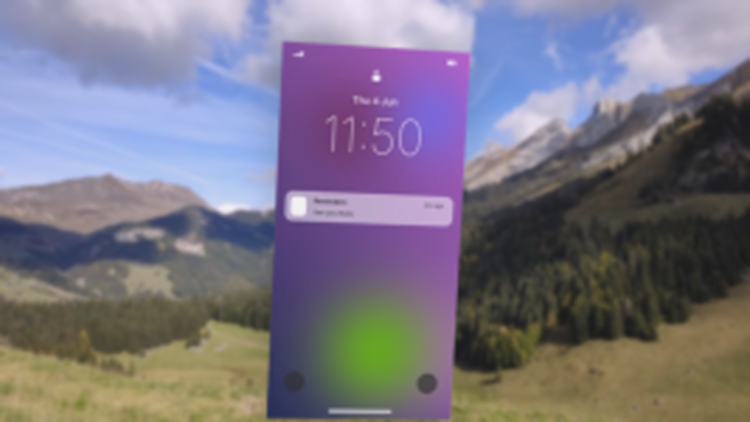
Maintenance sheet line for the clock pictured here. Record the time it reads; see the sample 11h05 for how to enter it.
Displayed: 11h50
